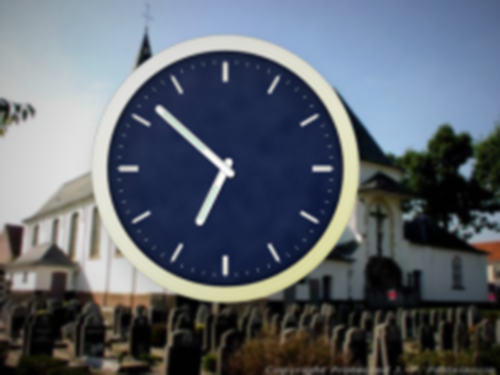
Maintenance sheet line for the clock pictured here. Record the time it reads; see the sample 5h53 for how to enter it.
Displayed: 6h52
